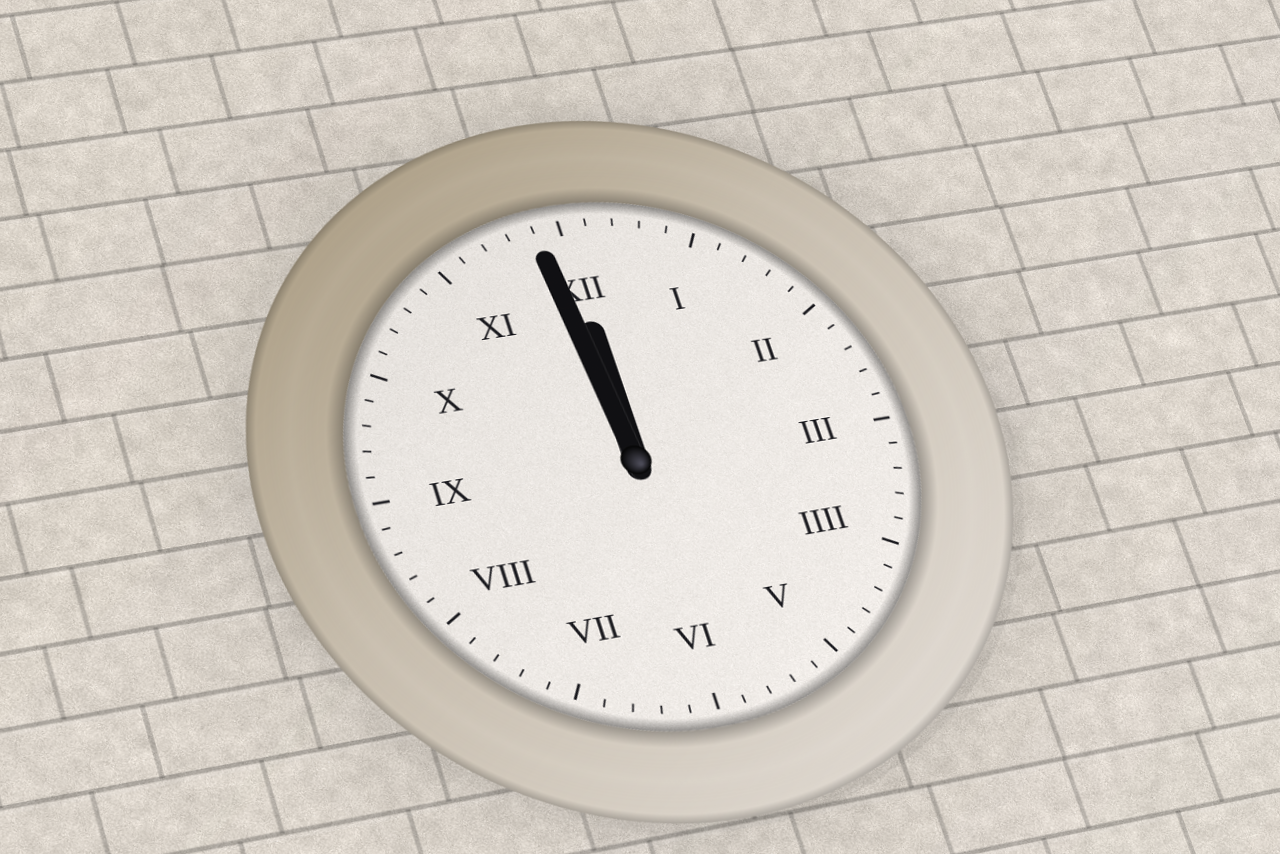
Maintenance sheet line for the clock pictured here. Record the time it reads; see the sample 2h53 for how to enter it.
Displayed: 11h59
